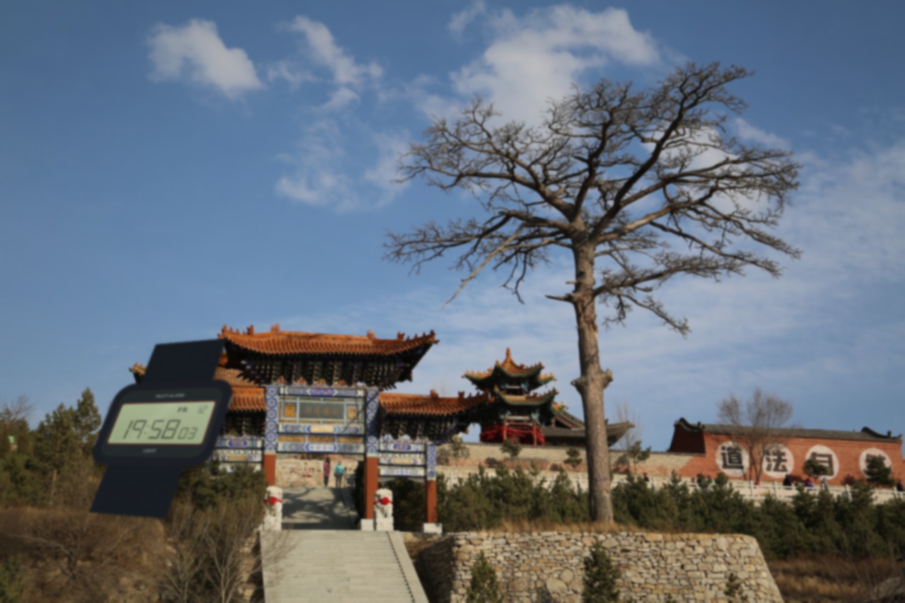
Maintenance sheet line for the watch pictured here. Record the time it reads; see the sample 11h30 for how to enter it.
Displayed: 19h58
